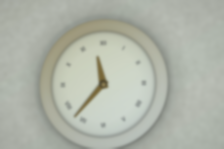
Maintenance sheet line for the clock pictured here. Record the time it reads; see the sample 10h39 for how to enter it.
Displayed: 11h37
